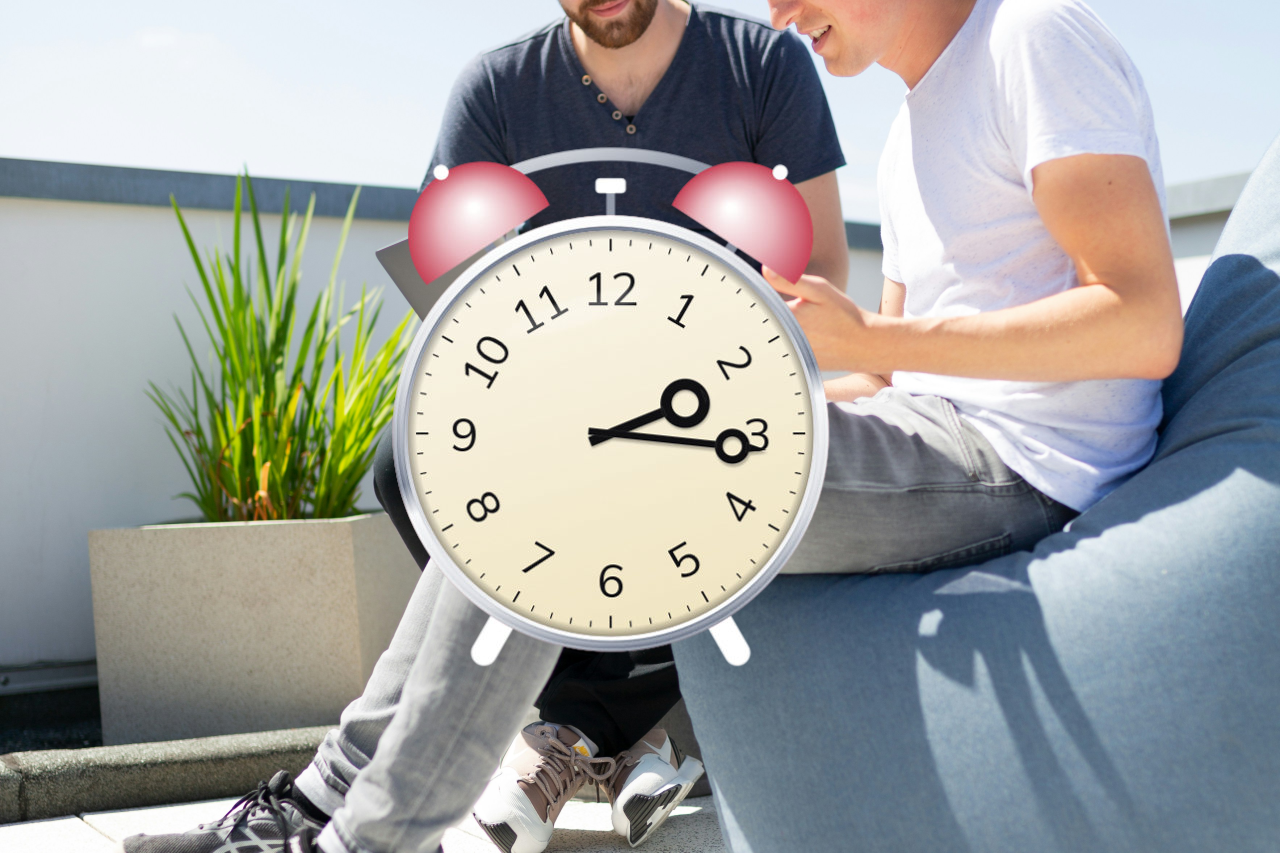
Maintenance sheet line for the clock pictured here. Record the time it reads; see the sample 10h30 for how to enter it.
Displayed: 2h16
